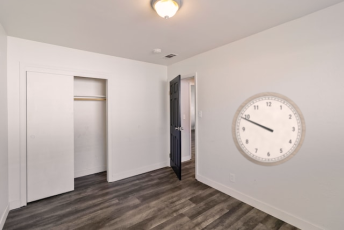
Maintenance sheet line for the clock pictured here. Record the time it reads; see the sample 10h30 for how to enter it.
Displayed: 9h49
